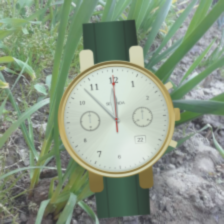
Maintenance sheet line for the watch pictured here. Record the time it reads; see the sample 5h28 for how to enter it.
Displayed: 11h53
